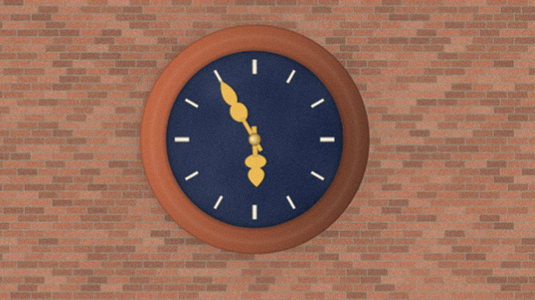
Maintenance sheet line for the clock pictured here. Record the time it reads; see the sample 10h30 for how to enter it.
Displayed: 5h55
